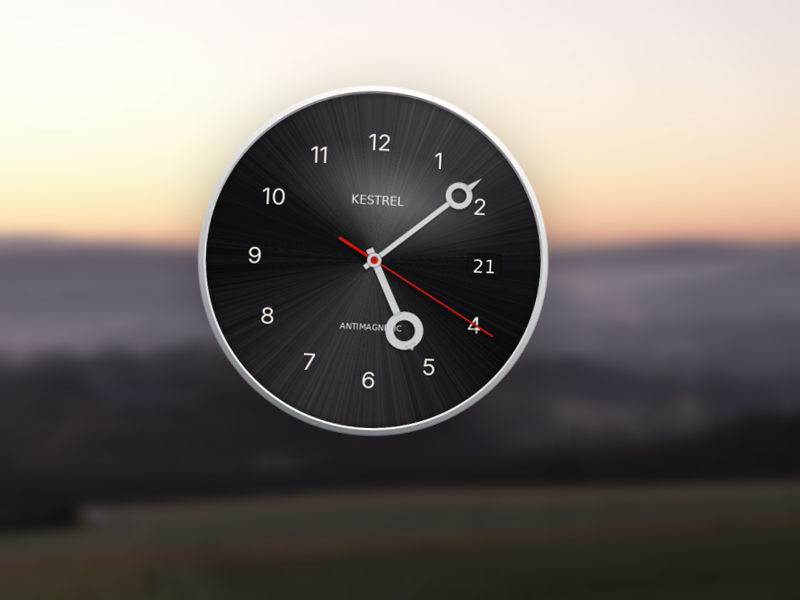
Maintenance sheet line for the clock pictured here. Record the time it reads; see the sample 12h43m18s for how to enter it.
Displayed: 5h08m20s
